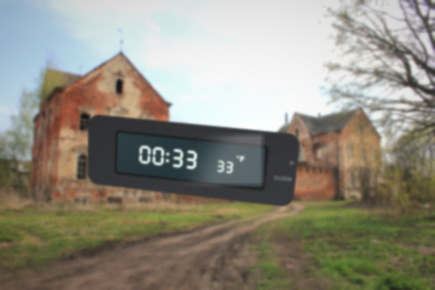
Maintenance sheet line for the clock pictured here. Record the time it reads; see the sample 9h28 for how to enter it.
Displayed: 0h33
